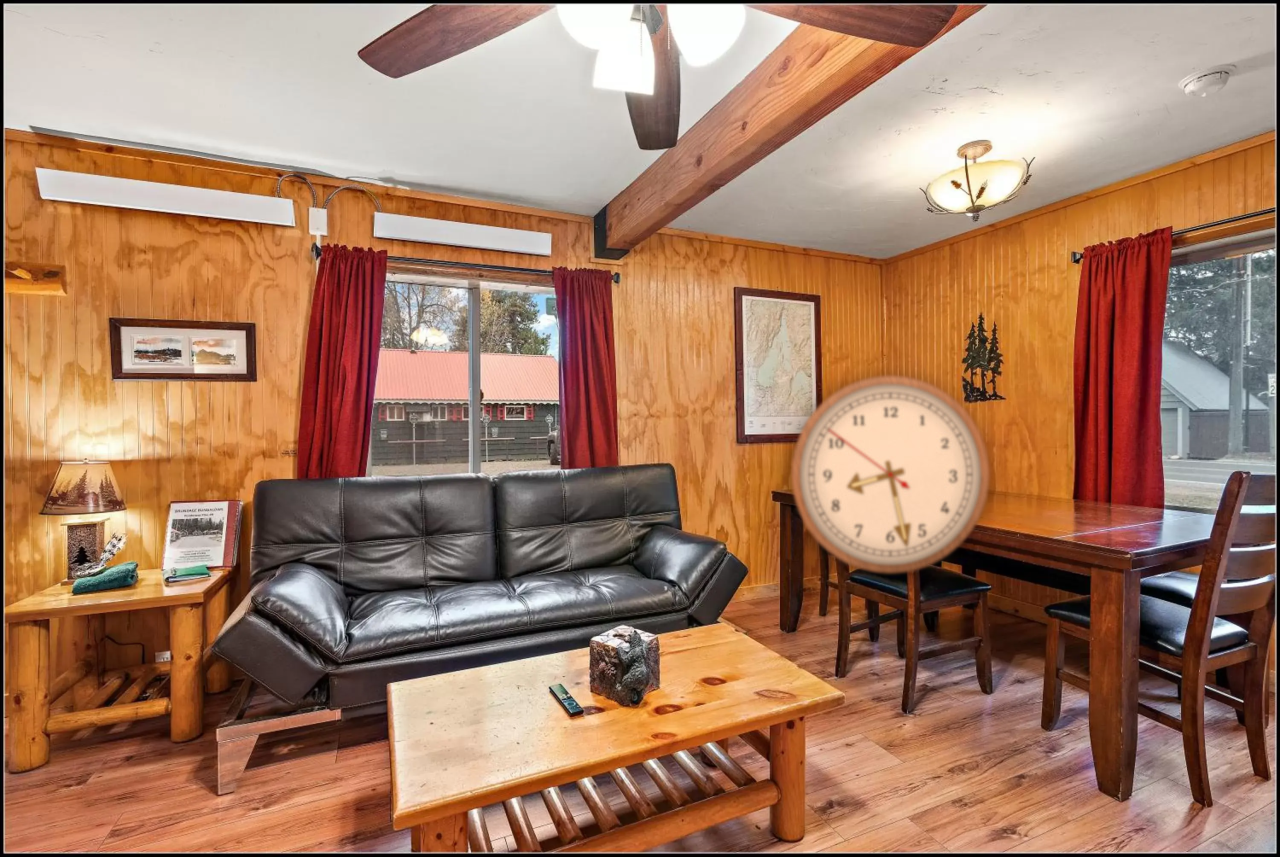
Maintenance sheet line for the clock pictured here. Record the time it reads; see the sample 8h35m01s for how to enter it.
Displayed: 8h27m51s
